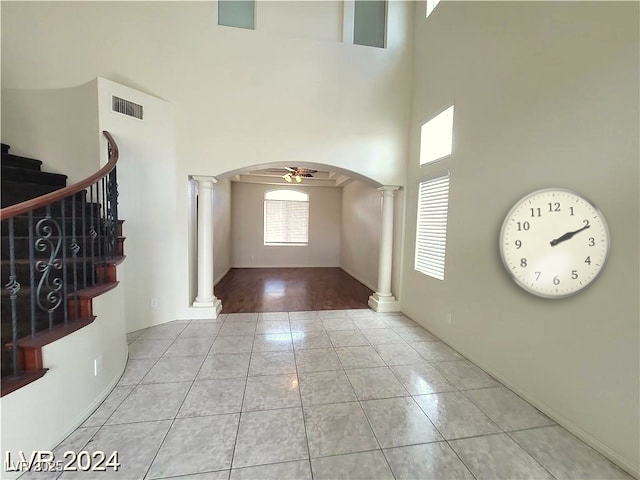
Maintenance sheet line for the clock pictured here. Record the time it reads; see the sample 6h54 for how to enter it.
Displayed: 2h11
